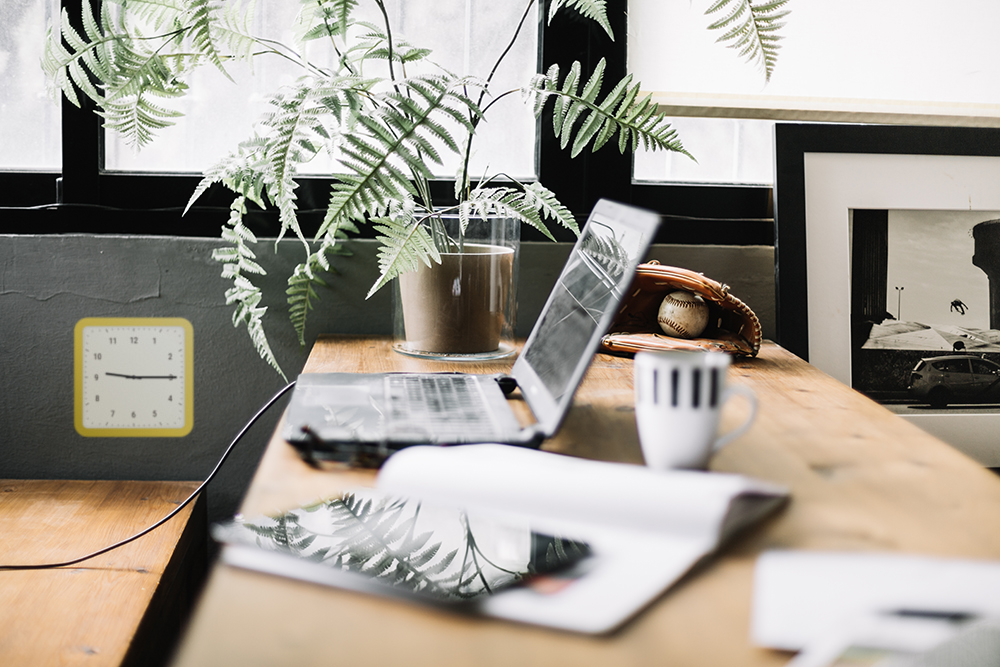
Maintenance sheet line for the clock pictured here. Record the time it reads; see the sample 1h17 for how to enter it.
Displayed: 9h15
